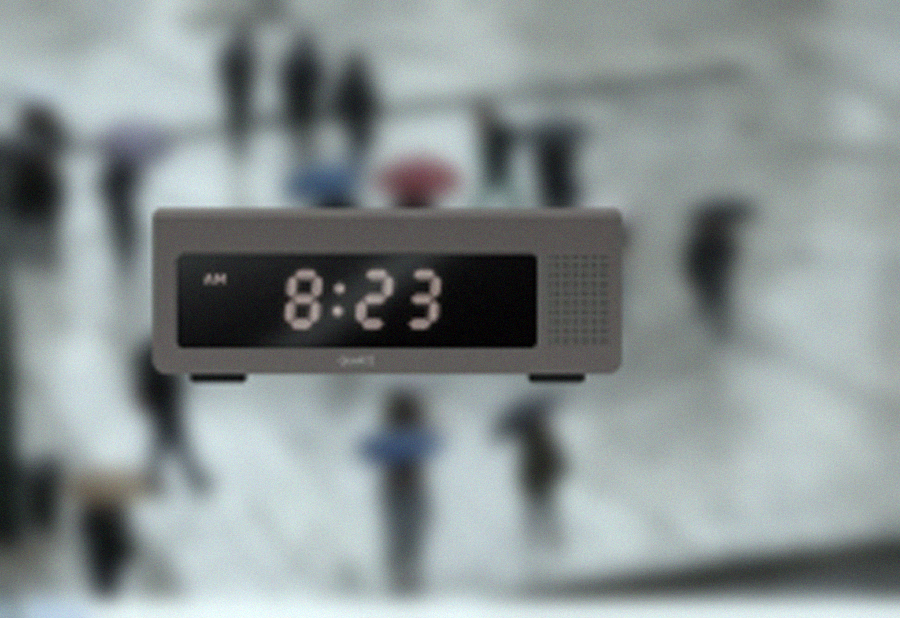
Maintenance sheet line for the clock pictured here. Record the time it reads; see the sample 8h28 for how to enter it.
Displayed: 8h23
